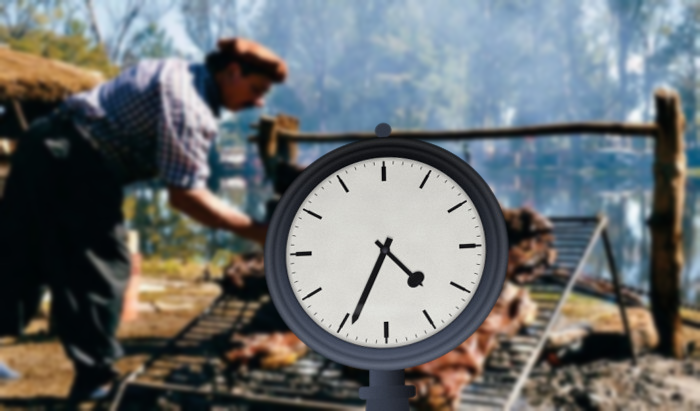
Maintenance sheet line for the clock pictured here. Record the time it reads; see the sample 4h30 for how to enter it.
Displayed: 4h34
